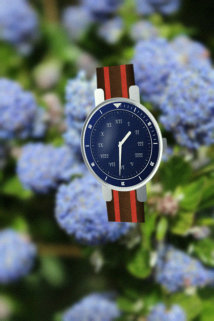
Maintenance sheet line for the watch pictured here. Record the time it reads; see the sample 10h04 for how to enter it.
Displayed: 1h31
